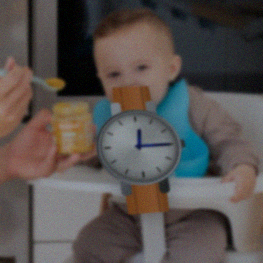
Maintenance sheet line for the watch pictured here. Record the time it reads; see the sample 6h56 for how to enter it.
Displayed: 12h15
